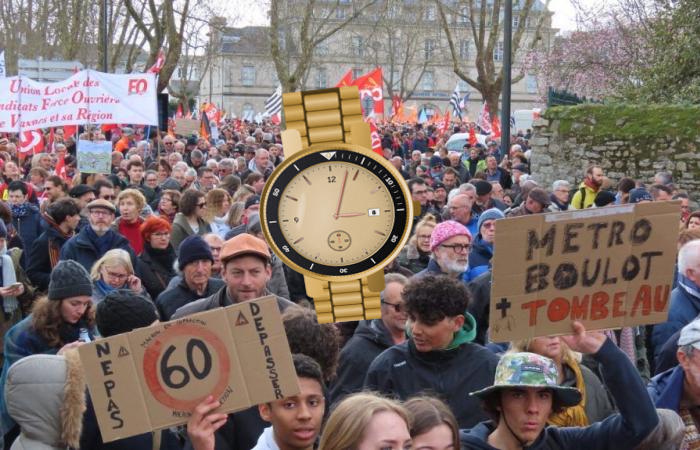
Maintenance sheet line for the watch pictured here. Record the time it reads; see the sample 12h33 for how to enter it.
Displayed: 3h03
